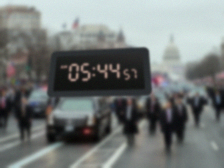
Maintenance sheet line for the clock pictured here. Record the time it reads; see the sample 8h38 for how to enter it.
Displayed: 5h44
